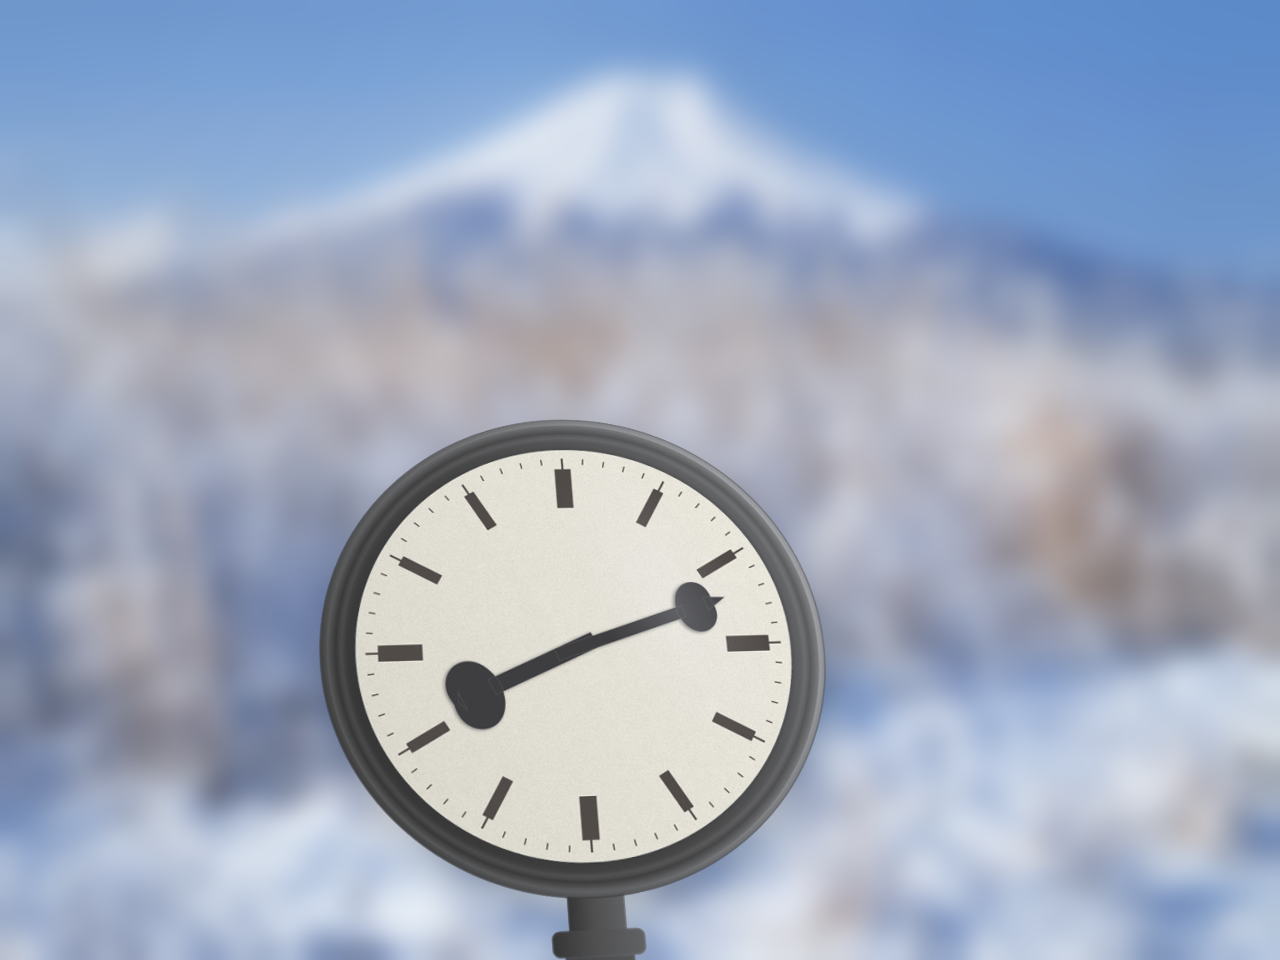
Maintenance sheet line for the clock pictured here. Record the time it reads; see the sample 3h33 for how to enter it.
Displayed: 8h12
